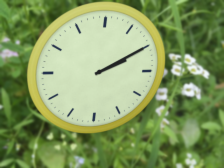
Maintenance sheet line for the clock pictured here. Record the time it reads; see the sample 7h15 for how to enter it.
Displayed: 2h10
